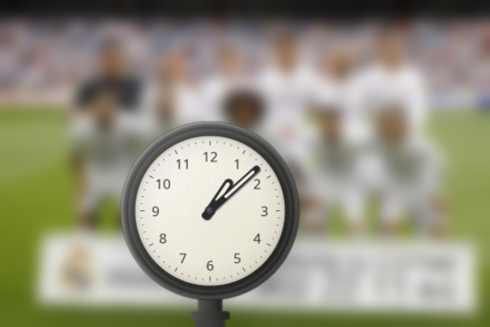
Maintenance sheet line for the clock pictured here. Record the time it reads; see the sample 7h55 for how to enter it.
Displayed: 1h08
